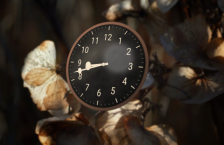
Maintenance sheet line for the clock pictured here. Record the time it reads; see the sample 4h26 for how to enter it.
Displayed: 8h42
